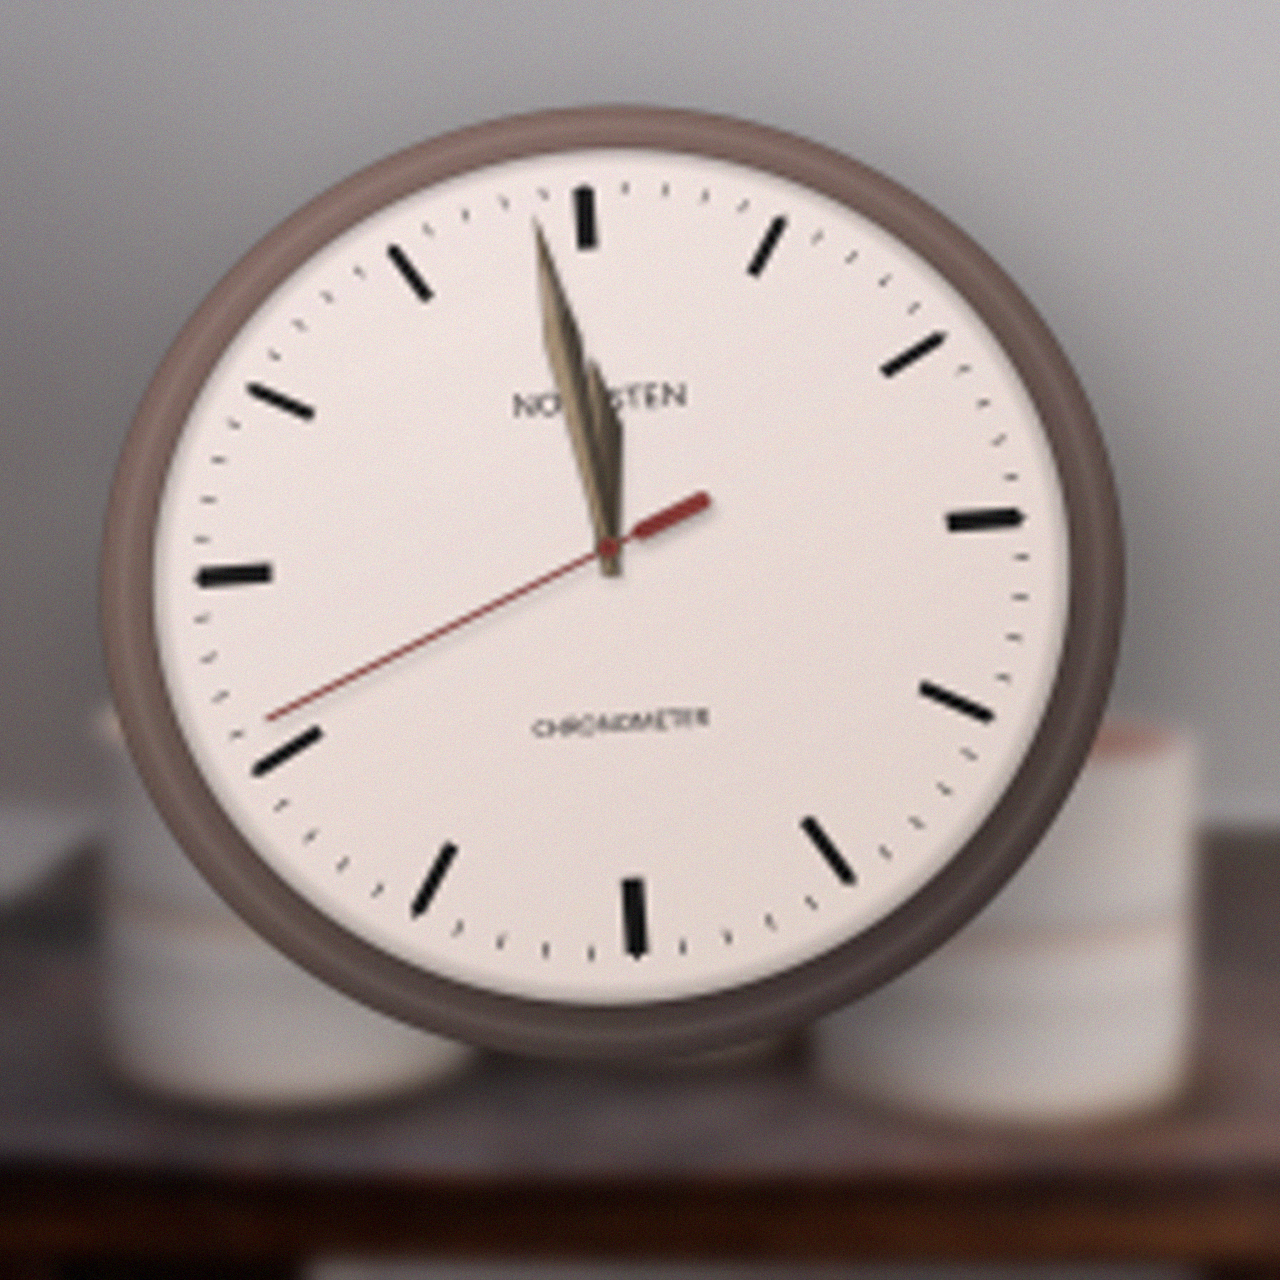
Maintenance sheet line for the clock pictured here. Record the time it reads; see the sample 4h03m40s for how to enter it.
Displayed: 11h58m41s
